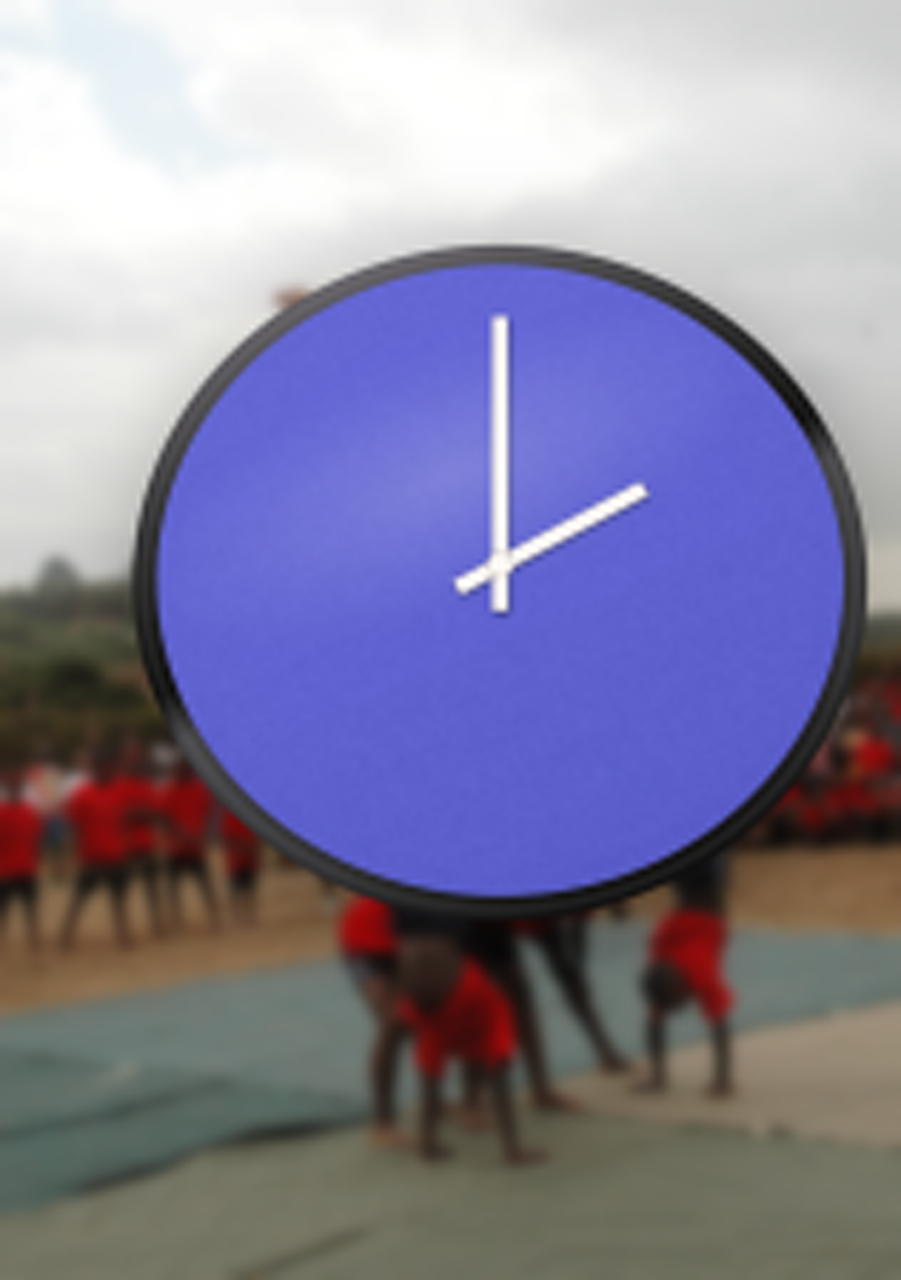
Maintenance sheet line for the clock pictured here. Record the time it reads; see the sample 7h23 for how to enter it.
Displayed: 2h00
